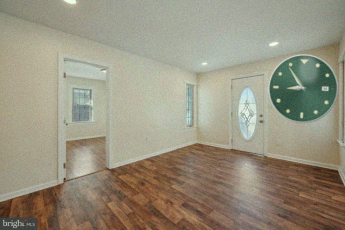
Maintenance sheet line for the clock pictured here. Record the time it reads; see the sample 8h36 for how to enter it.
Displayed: 8h54
